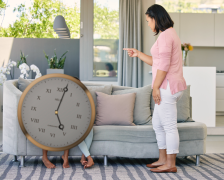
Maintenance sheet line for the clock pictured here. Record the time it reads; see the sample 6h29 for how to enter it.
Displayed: 5h02
